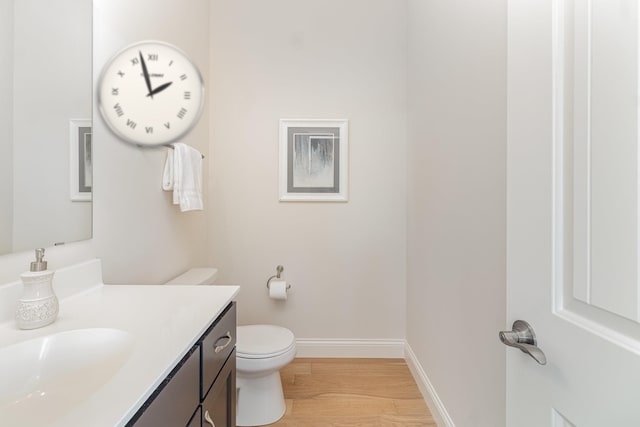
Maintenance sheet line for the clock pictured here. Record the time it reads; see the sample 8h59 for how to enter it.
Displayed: 1h57
